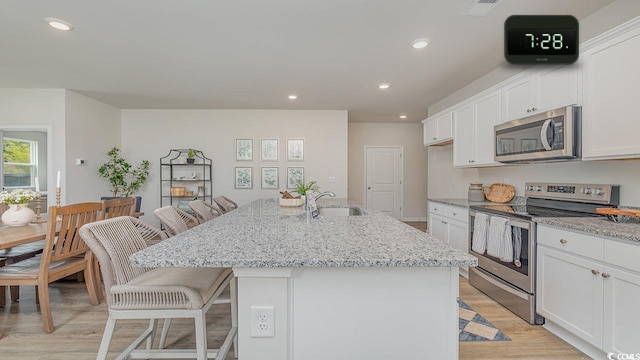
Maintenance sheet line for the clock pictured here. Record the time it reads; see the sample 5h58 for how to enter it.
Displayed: 7h28
